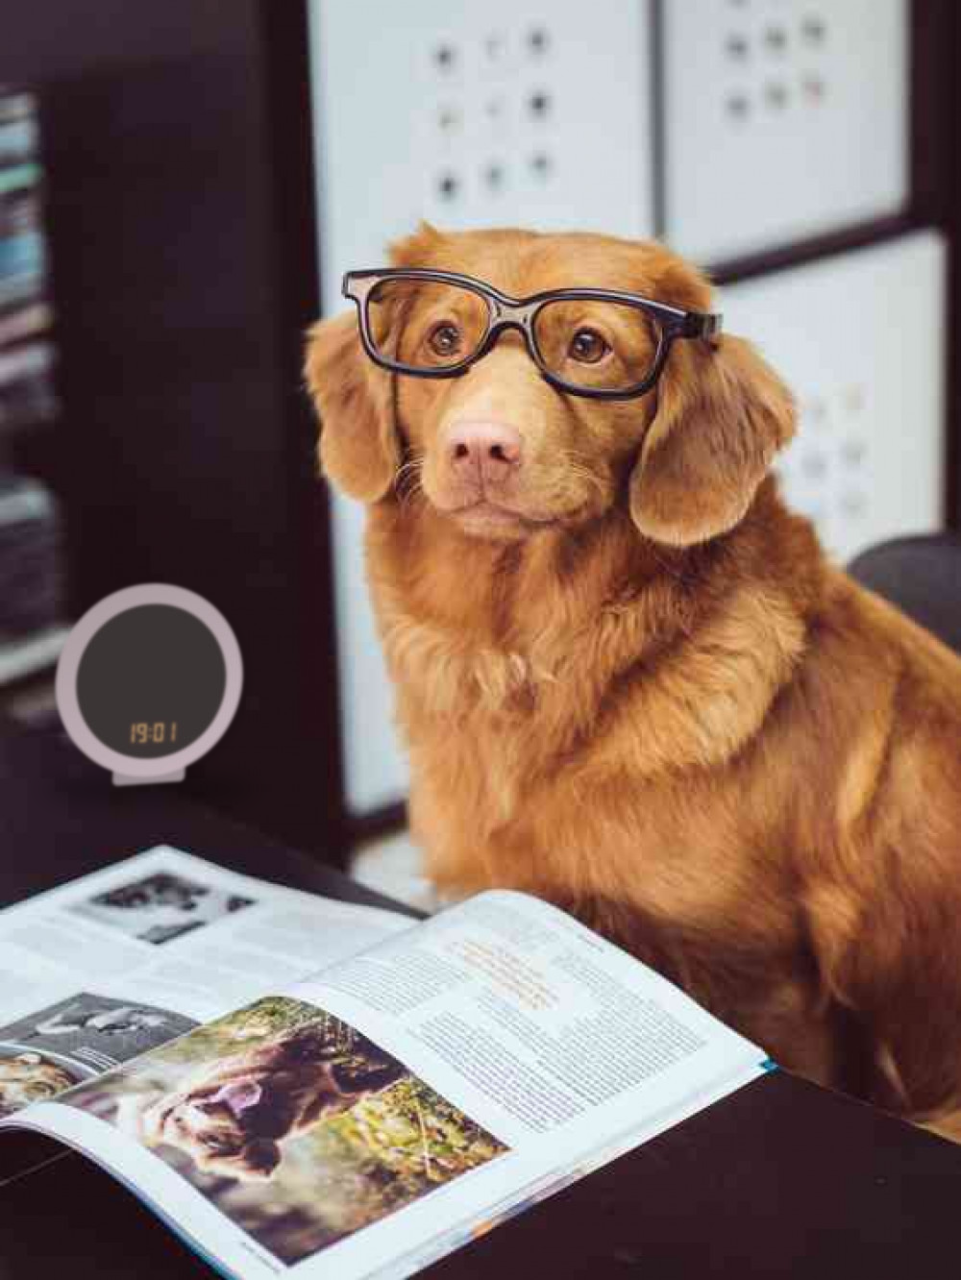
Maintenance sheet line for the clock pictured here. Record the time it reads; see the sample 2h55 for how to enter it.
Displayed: 19h01
